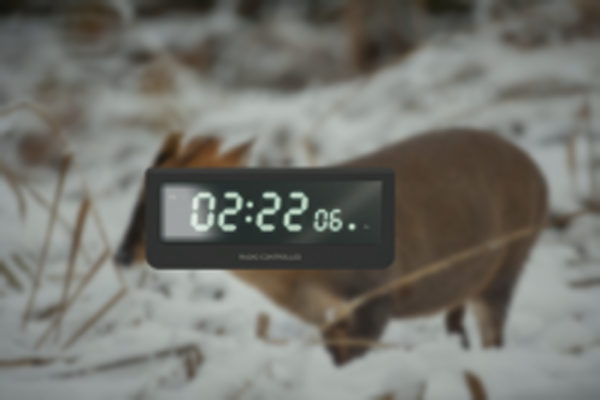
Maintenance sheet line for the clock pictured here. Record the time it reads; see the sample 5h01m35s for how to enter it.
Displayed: 2h22m06s
